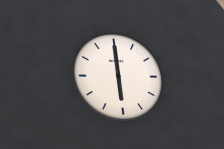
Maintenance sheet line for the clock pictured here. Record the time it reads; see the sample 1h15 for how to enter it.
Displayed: 6h00
